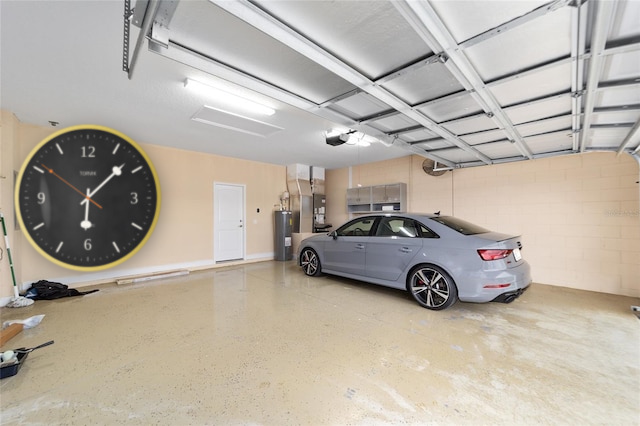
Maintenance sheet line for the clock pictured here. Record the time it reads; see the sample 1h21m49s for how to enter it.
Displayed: 6h07m51s
